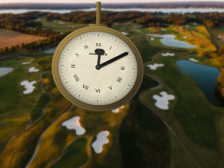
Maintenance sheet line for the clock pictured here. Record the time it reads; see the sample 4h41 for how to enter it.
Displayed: 12h10
